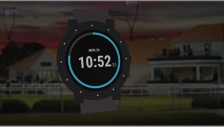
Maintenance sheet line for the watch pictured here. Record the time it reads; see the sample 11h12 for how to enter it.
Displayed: 10h52
